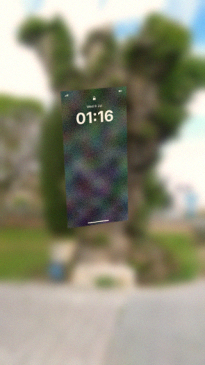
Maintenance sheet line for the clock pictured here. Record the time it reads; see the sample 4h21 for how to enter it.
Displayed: 1h16
